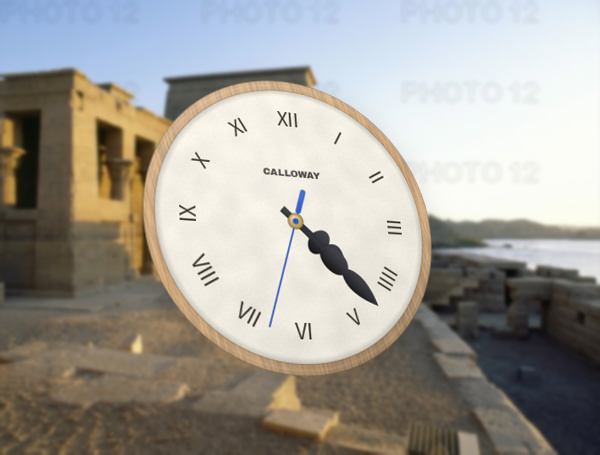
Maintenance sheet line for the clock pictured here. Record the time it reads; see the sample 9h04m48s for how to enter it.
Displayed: 4h22m33s
